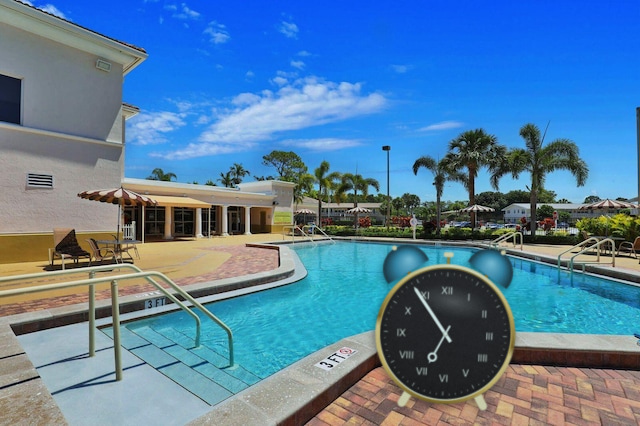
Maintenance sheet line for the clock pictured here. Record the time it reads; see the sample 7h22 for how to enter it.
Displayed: 6h54
